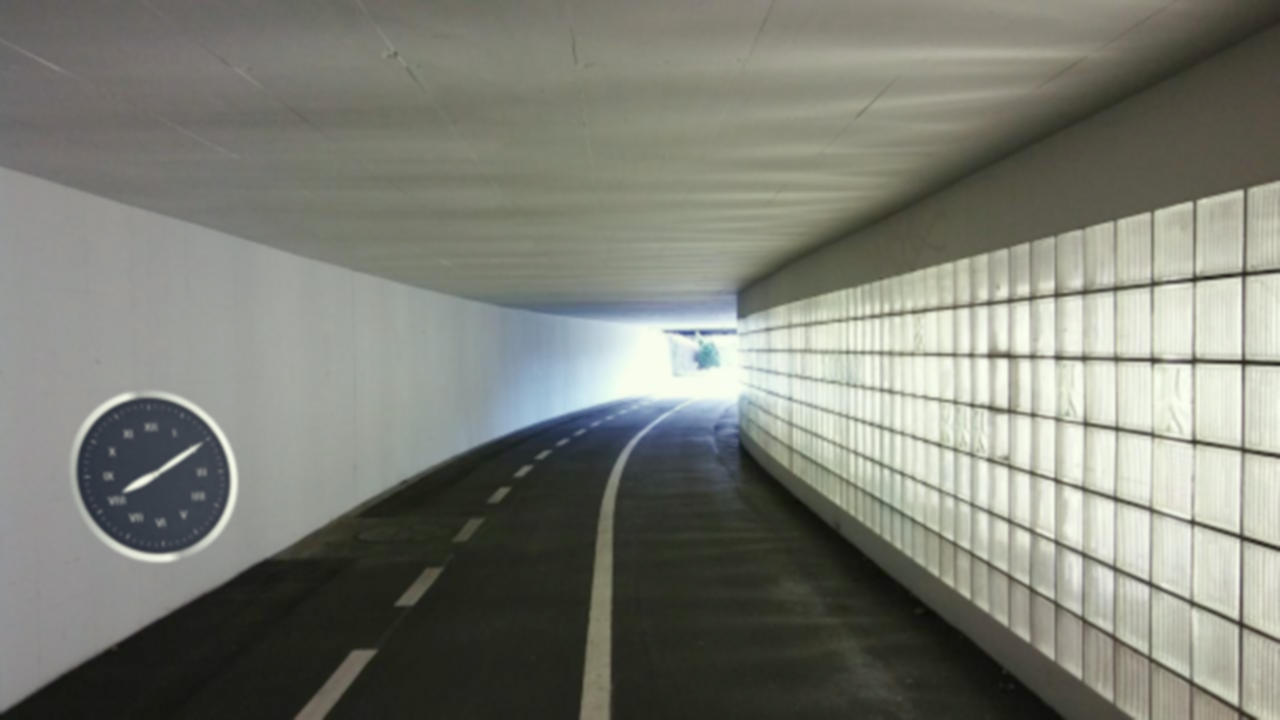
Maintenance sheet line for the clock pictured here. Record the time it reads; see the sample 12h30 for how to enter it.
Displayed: 8h10
